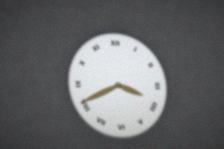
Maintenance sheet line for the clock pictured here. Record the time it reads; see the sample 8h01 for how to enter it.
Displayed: 3h41
